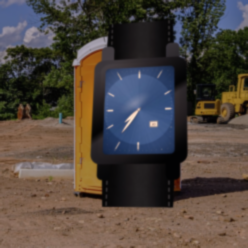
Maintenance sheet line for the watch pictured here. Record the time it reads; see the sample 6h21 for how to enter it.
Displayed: 7h36
